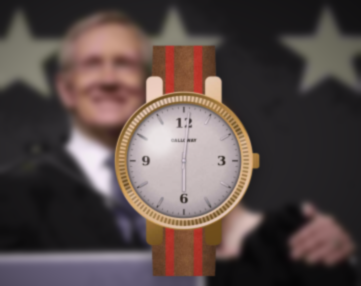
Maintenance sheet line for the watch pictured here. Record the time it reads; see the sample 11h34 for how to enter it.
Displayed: 6h01
